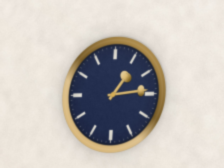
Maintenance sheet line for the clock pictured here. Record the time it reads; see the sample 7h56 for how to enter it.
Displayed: 1h14
